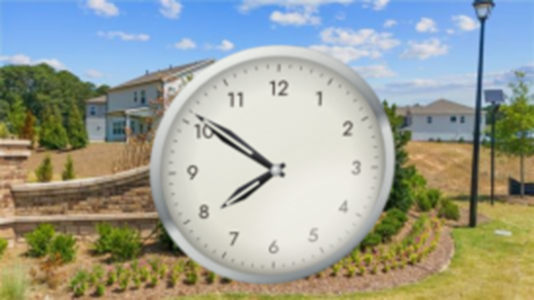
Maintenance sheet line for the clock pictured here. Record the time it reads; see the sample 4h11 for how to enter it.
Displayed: 7h51
